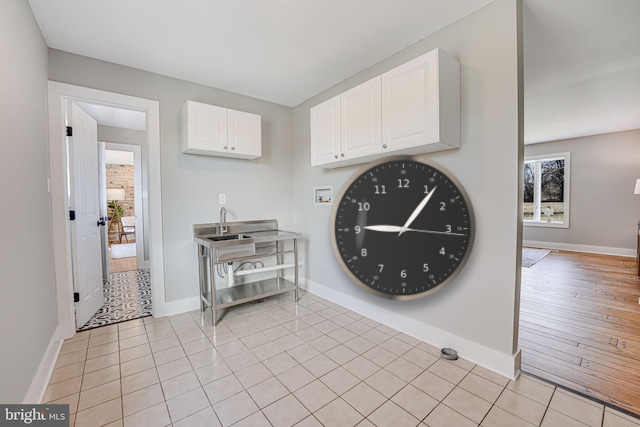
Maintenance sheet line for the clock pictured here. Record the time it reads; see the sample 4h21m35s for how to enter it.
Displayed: 9h06m16s
